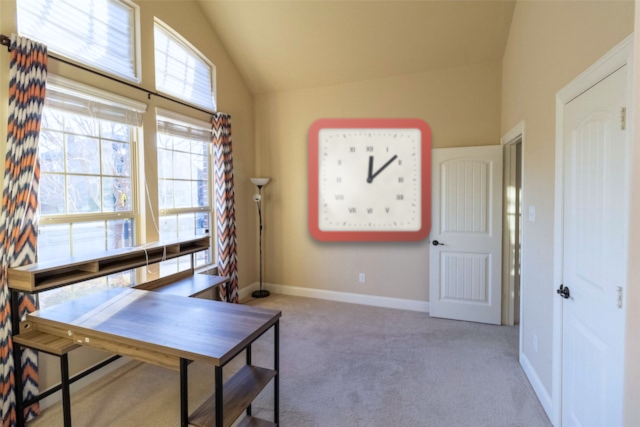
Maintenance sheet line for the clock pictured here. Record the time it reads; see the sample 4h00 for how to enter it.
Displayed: 12h08
